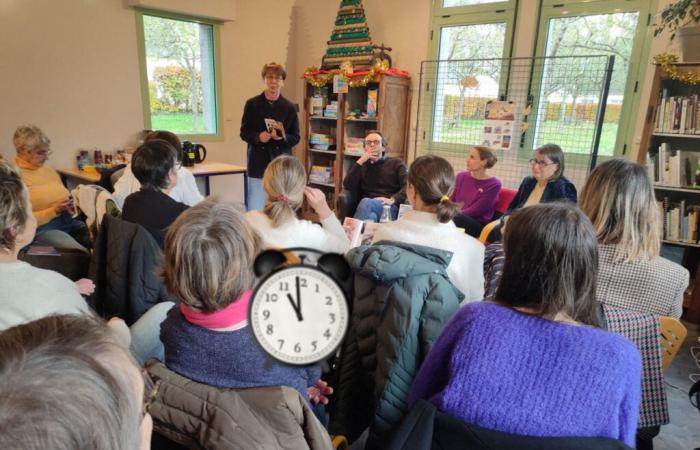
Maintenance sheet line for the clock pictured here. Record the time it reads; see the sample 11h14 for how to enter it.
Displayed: 10h59
